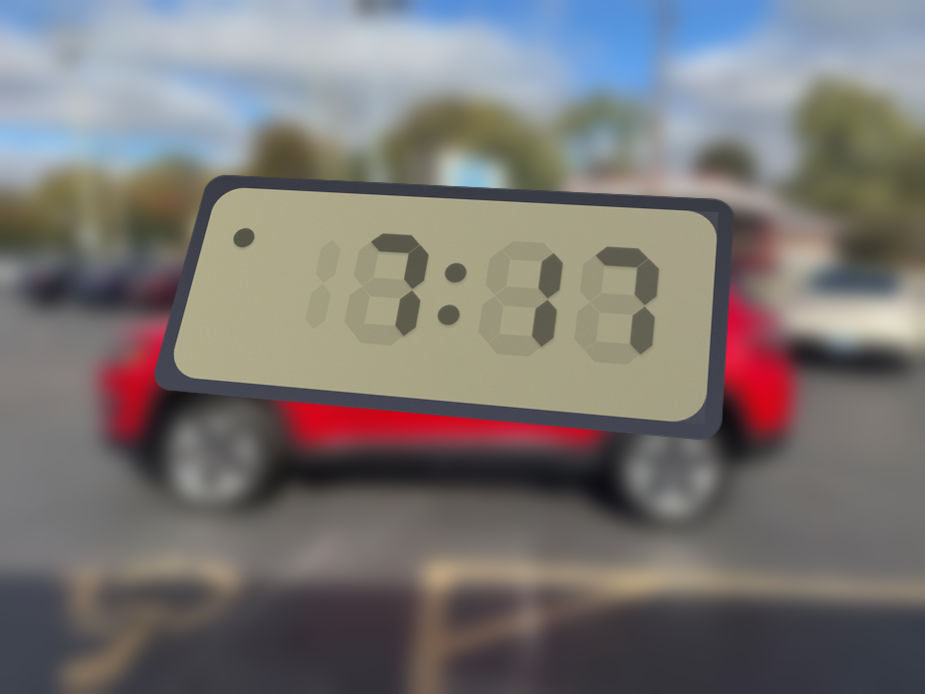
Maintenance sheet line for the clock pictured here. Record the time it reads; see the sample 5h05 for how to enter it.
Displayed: 7h17
